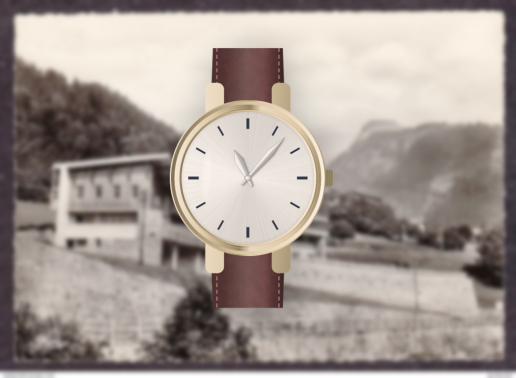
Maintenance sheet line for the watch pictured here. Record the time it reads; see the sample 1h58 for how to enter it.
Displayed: 11h07
